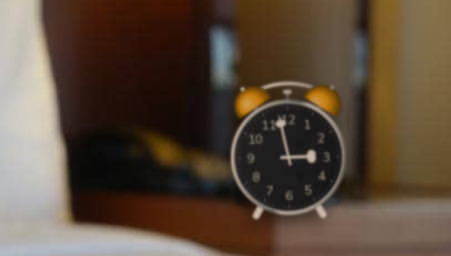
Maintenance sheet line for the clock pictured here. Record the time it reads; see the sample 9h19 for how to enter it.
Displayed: 2h58
